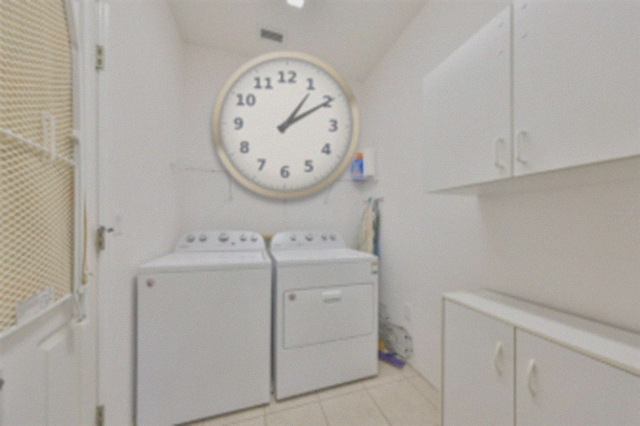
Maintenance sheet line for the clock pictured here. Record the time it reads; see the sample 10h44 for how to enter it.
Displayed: 1h10
